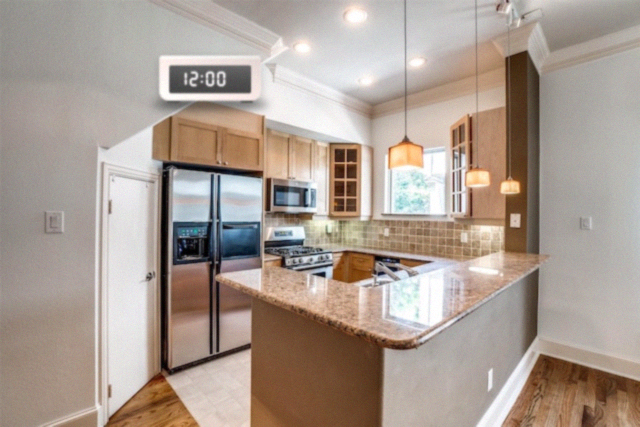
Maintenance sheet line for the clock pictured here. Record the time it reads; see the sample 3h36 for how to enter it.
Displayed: 12h00
